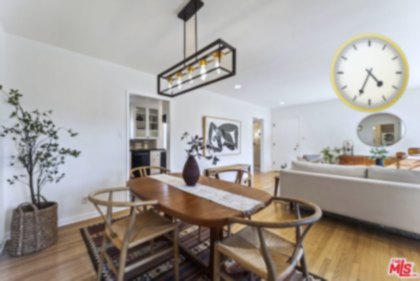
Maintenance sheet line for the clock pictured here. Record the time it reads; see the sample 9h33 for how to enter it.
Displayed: 4h34
